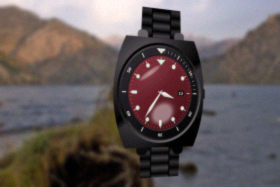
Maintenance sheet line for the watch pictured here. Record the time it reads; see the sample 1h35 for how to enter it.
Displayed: 3h36
